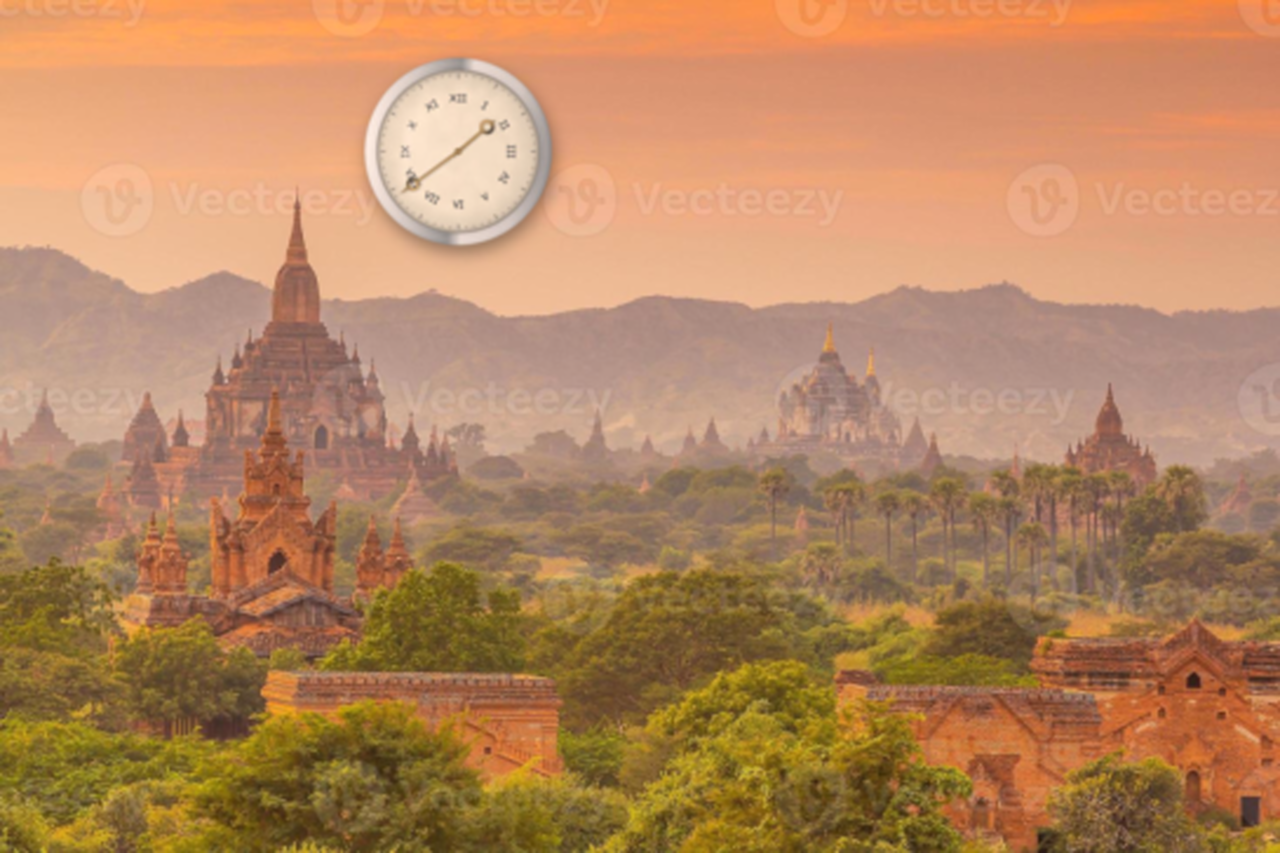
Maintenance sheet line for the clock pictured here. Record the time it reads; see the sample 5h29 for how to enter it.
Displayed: 1h39
